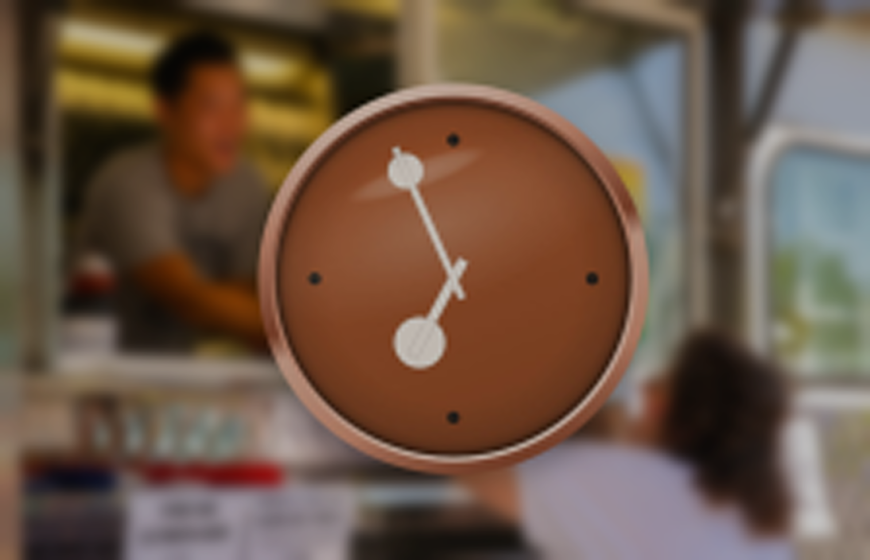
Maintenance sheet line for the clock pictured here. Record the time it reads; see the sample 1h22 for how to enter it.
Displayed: 6h56
